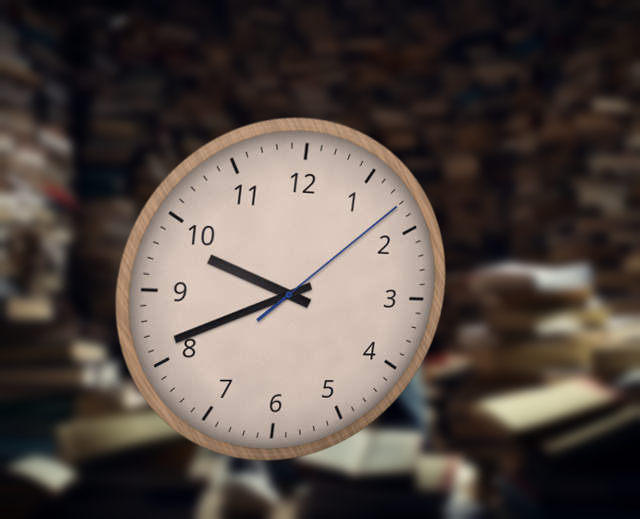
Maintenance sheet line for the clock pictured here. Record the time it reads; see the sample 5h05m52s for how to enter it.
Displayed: 9h41m08s
